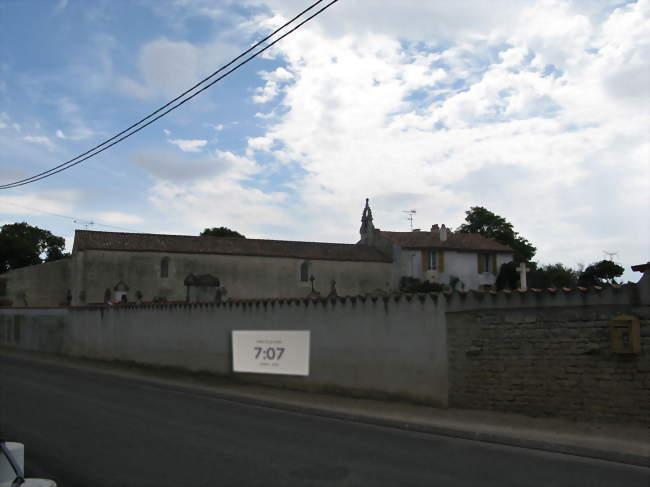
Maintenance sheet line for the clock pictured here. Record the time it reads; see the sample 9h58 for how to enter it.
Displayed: 7h07
